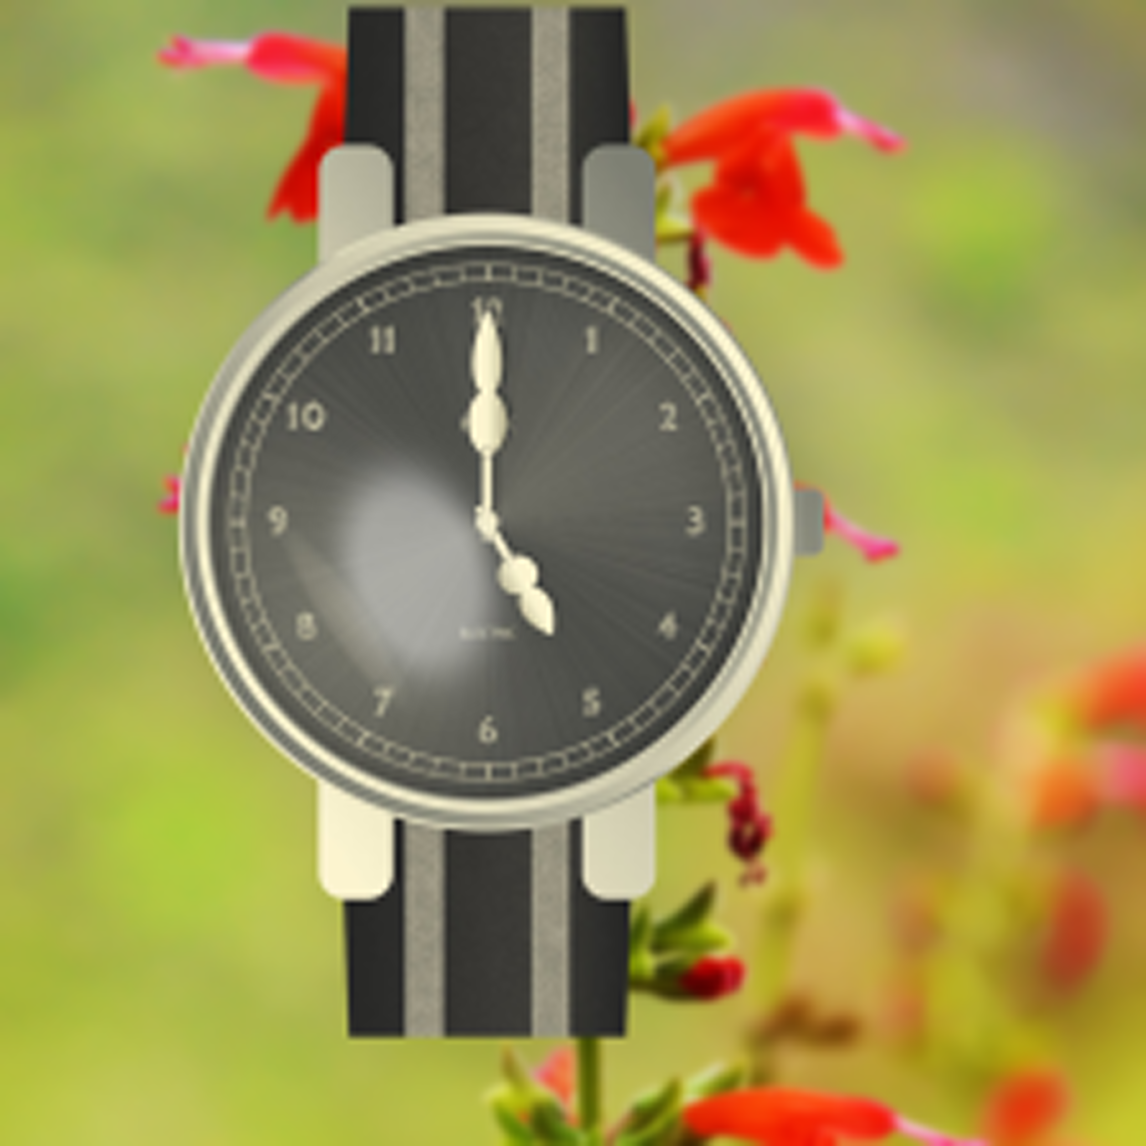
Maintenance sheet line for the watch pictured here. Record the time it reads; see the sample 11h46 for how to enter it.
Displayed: 5h00
